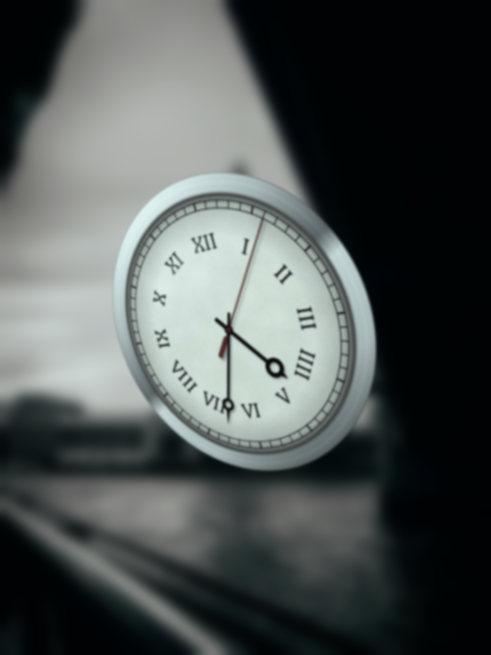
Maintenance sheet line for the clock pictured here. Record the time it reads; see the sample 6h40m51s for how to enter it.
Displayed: 4h33m06s
